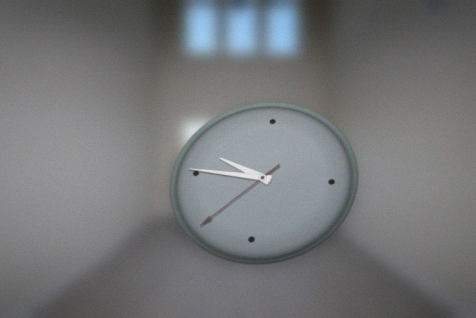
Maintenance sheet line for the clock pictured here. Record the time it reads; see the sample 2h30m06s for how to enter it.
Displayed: 9h45m37s
